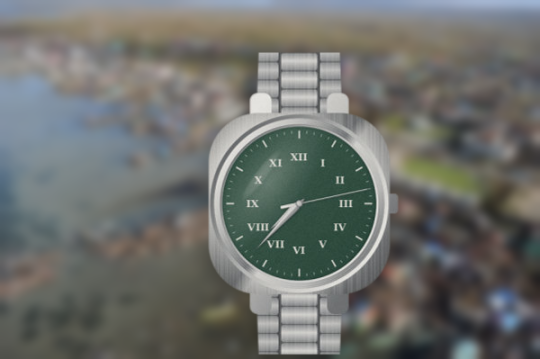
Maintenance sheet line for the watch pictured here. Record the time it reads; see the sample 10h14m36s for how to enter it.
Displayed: 7h37m13s
